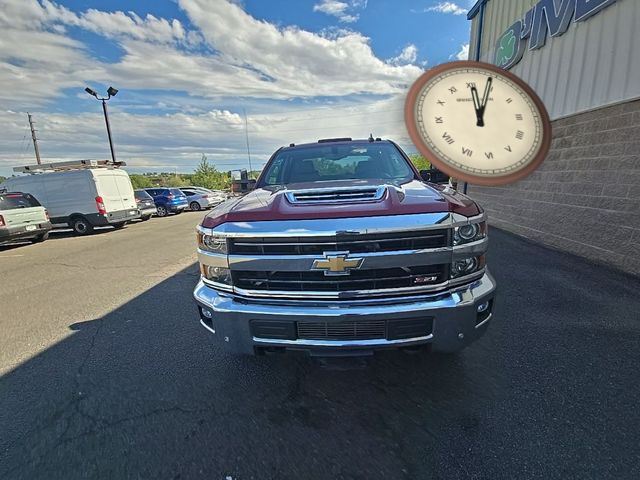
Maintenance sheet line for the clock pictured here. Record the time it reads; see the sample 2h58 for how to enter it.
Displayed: 12h04
